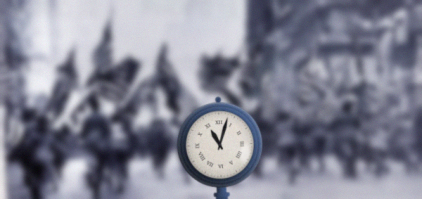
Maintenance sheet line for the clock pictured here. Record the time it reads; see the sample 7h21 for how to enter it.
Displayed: 11h03
